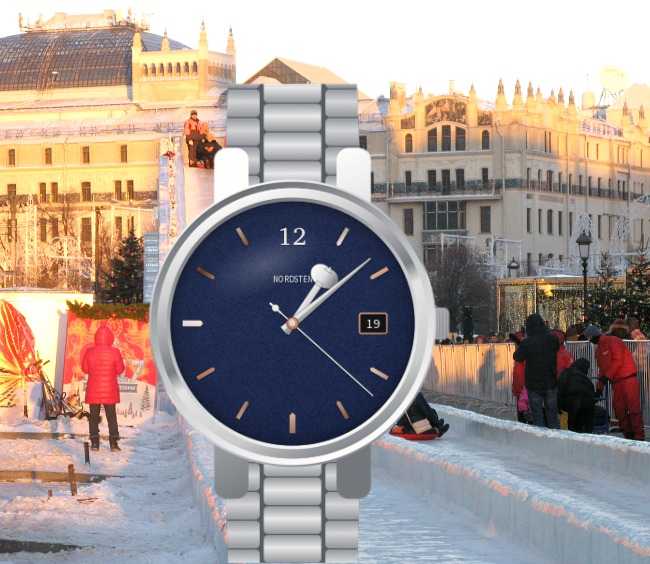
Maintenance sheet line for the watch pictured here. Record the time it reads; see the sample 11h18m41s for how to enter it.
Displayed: 1h08m22s
